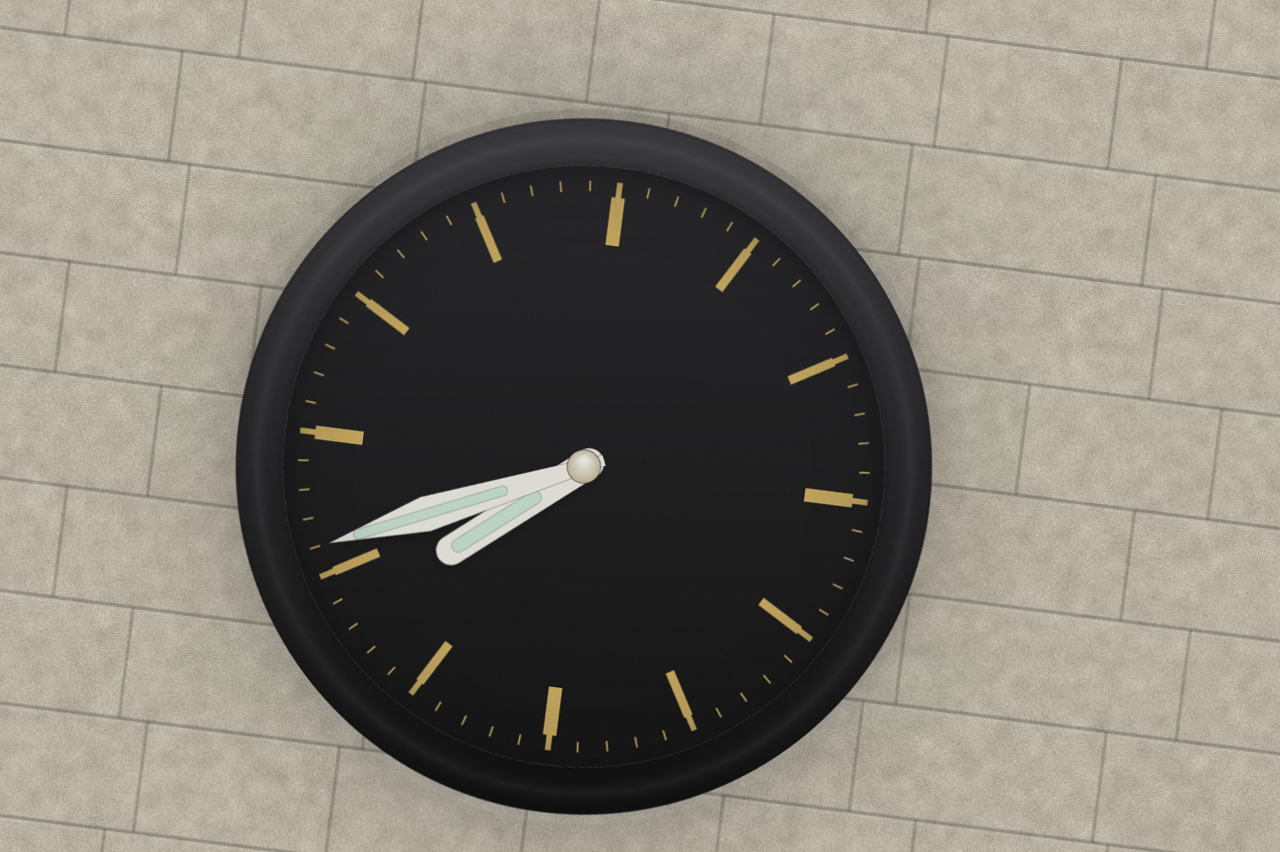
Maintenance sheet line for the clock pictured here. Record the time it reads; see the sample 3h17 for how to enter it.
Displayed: 7h41
